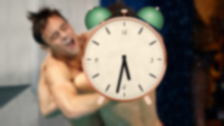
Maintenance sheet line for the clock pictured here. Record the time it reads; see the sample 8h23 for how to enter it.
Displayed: 5h32
